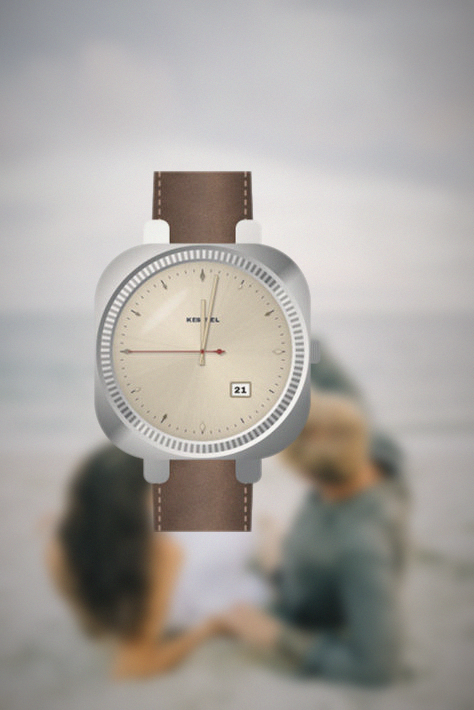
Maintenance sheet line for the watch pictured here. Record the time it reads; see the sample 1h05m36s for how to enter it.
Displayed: 12h01m45s
